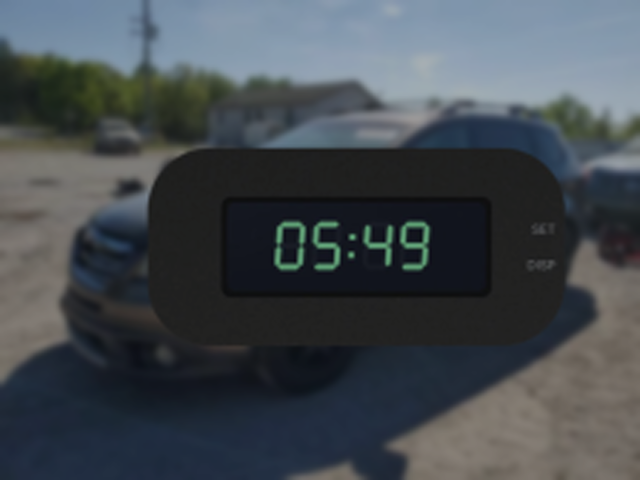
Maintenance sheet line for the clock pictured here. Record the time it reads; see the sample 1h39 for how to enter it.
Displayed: 5h49
